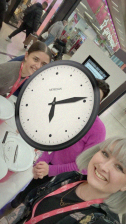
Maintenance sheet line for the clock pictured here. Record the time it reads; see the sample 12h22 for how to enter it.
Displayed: 6h14
